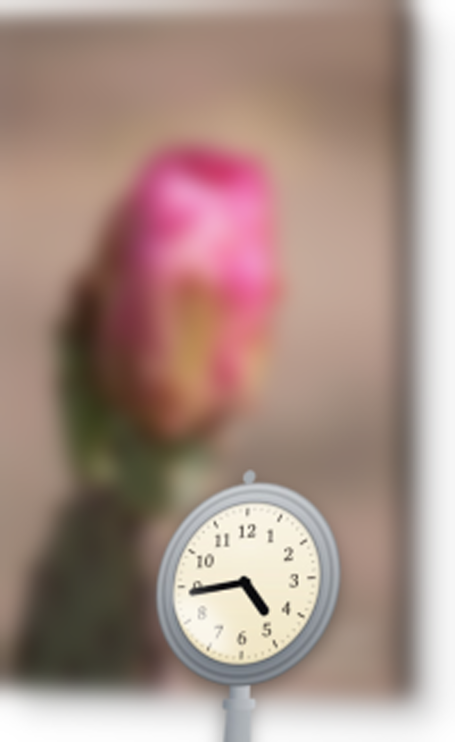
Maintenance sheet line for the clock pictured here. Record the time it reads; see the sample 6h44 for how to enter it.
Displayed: 4h44
